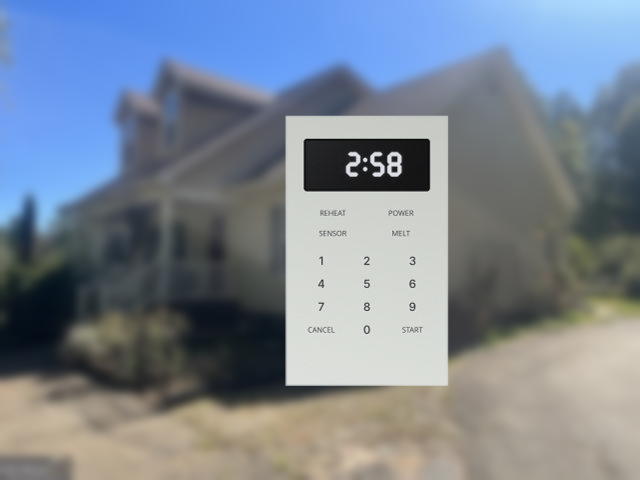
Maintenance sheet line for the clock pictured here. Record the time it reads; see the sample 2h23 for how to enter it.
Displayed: 2h58
